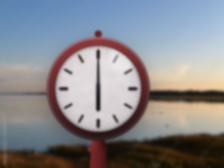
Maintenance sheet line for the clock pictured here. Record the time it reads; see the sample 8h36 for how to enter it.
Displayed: 6h00
